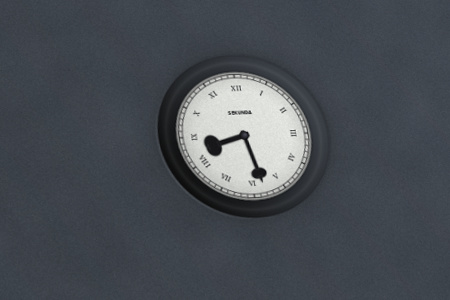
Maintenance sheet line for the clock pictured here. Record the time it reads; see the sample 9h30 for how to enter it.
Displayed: 8h28
